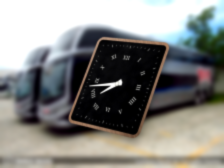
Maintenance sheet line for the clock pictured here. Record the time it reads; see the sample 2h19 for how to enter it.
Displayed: 7h43
